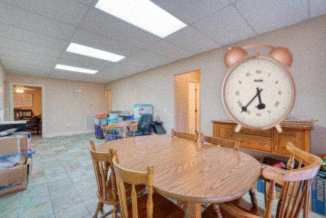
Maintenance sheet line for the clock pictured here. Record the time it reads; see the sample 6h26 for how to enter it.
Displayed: 5h37
